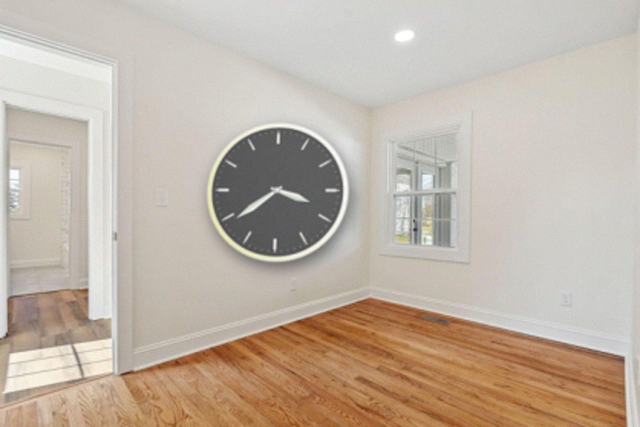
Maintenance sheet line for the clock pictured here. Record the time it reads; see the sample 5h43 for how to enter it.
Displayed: 3h39
